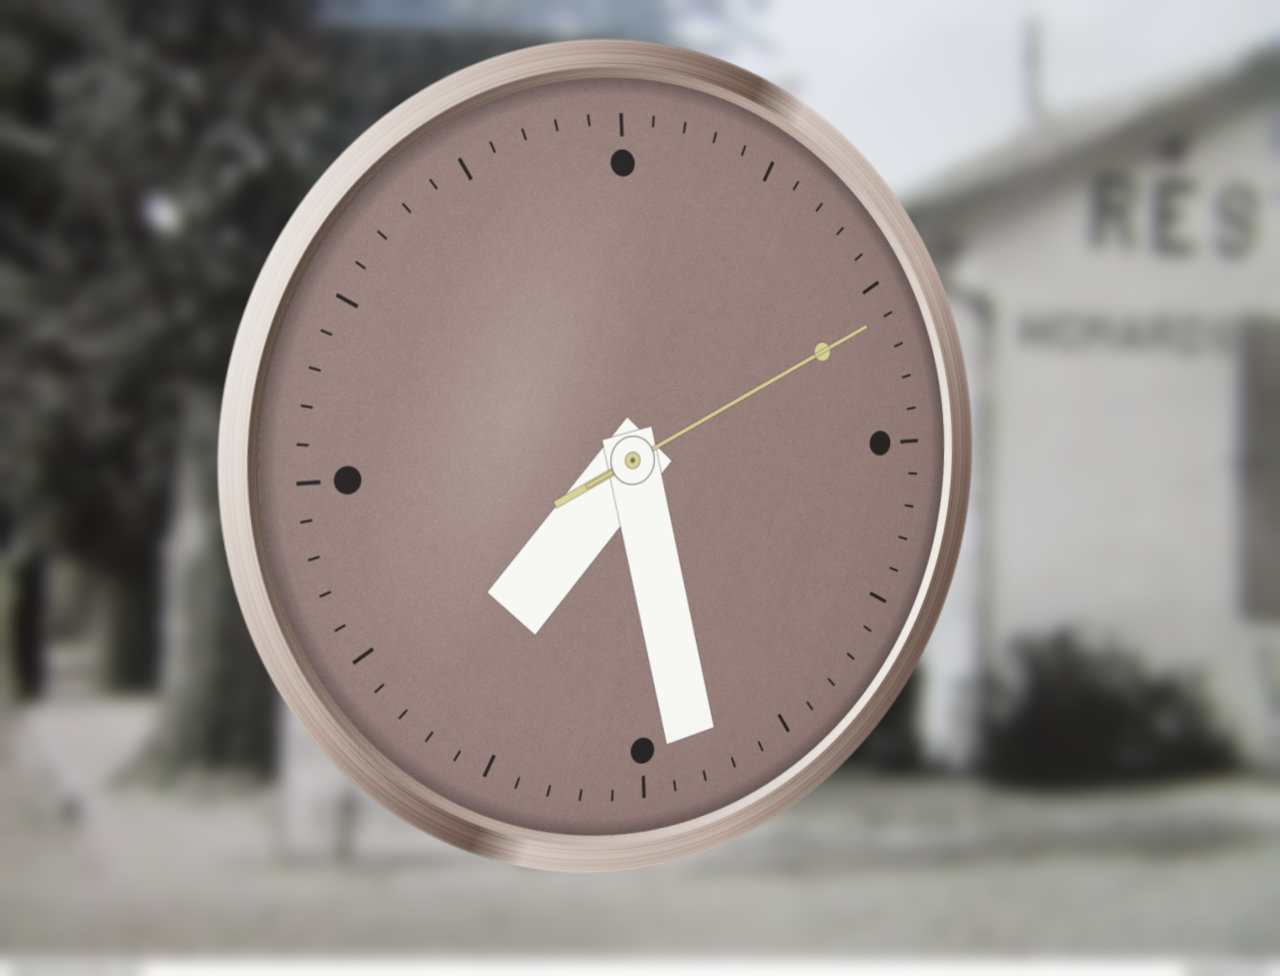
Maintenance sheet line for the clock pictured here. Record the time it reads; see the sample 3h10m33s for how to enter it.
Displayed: 7h28m11s
